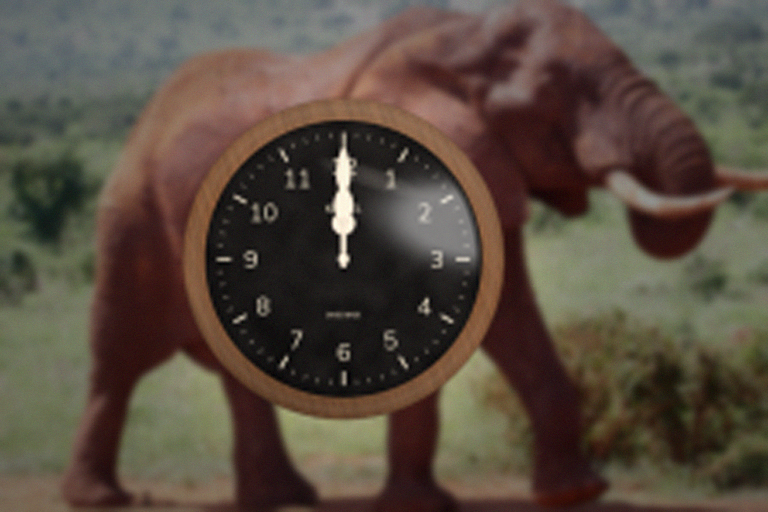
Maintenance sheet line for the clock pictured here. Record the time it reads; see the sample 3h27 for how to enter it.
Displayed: 12h00
